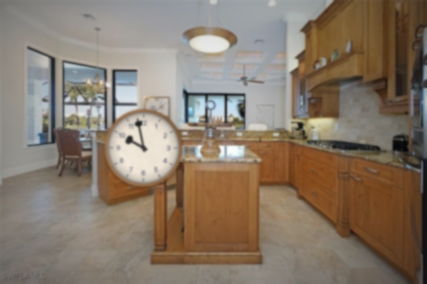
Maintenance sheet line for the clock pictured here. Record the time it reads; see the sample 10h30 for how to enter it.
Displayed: 9h58
